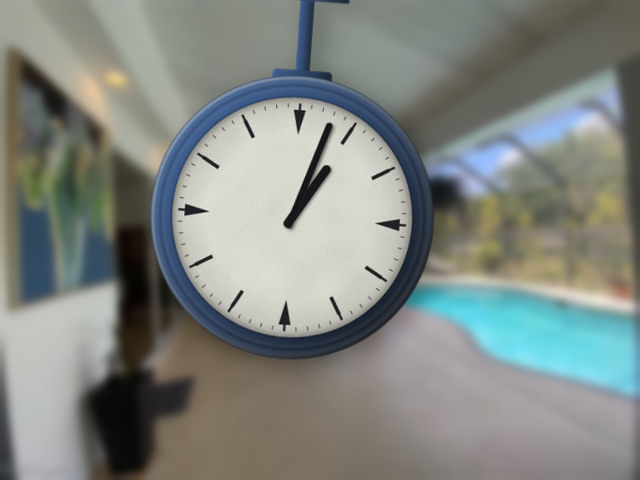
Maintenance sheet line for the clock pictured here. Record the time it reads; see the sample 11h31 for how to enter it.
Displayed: 1h03
